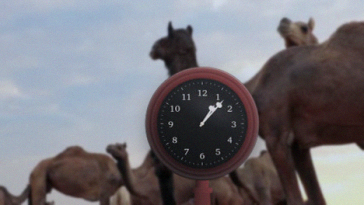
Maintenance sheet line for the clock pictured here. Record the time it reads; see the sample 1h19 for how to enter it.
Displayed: 1h07
